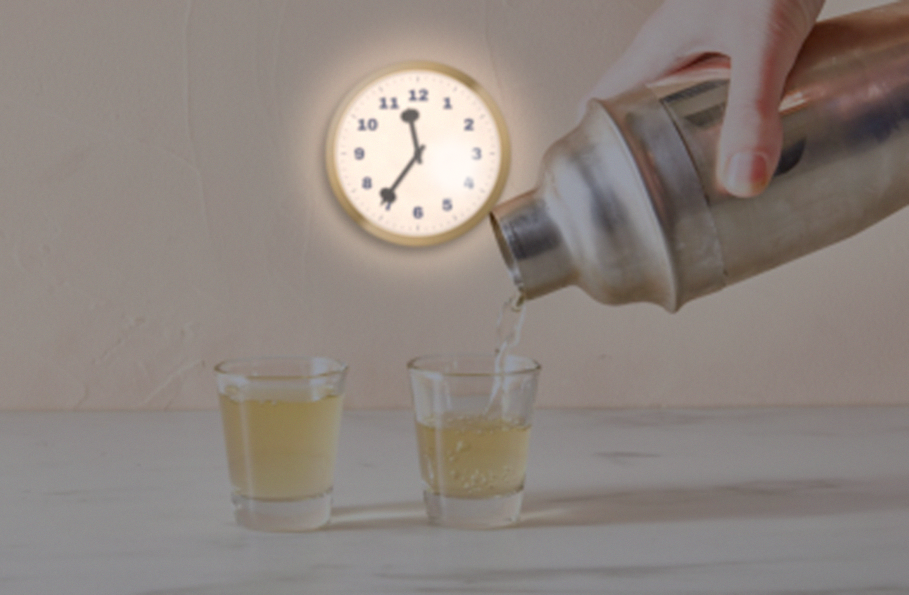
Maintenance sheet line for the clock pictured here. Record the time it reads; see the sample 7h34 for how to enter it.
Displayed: 11h36
